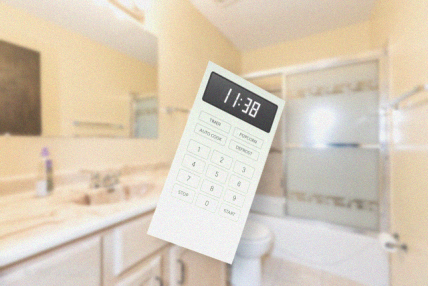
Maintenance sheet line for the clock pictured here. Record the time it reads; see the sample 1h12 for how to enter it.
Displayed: 11h38
